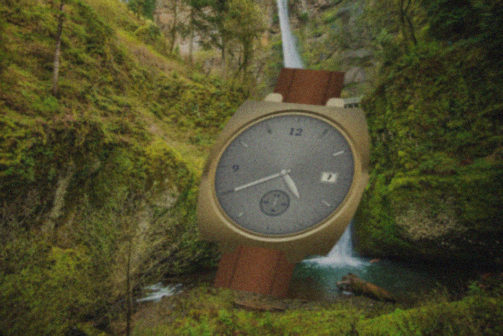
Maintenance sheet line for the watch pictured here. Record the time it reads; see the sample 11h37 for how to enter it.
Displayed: 4h40
